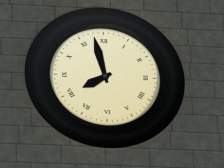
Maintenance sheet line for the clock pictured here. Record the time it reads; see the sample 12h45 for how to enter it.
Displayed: 7h58
